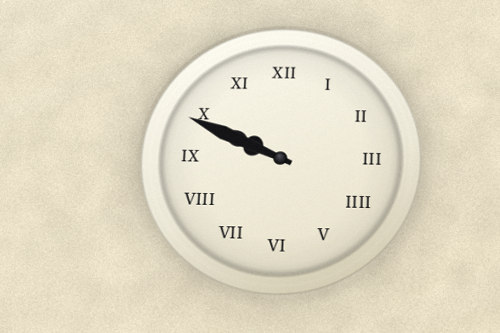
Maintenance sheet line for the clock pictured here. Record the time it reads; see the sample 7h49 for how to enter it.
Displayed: 9h49
